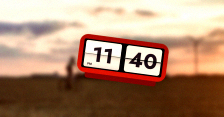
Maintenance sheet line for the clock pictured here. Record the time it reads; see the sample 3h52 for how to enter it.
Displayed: 11h40
